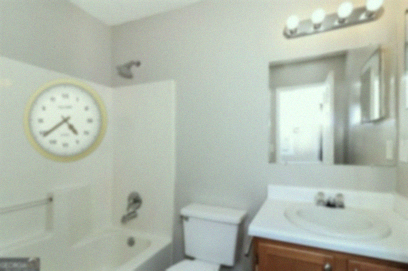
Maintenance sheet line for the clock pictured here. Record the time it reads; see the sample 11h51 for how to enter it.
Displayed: 4h39
